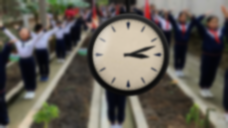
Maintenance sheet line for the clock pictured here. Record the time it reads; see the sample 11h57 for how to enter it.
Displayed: 3h12
